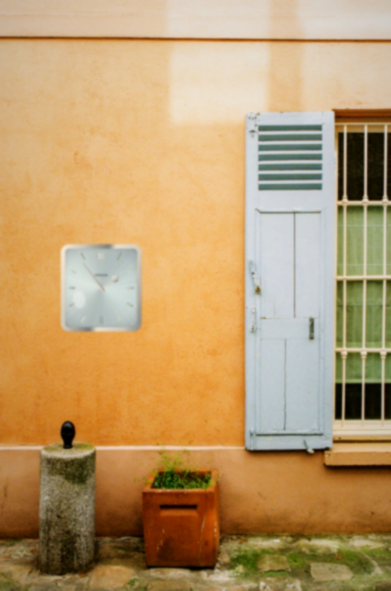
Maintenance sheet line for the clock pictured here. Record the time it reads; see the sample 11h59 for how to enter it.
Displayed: 1h54
